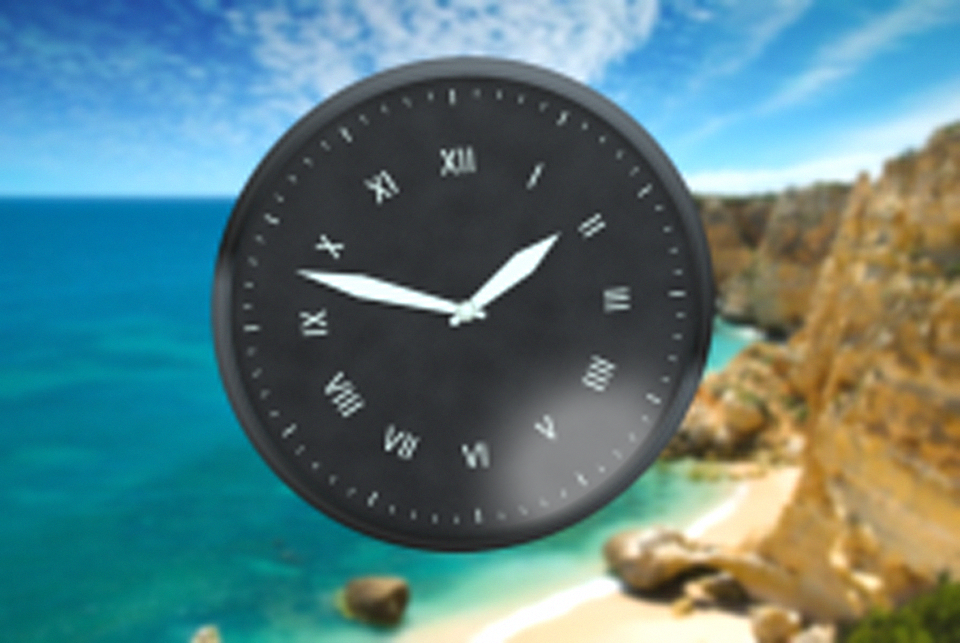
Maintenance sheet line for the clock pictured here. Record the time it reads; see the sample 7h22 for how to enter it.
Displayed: 1h48
